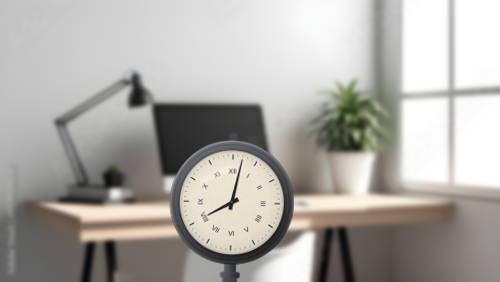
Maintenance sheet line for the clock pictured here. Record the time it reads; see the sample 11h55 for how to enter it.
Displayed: 8h02
